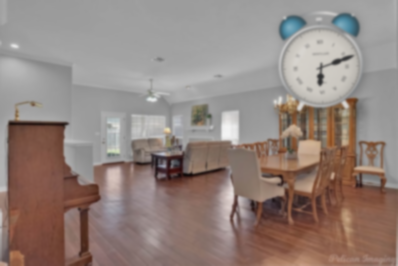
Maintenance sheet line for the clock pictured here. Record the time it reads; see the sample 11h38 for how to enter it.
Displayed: 6h12
